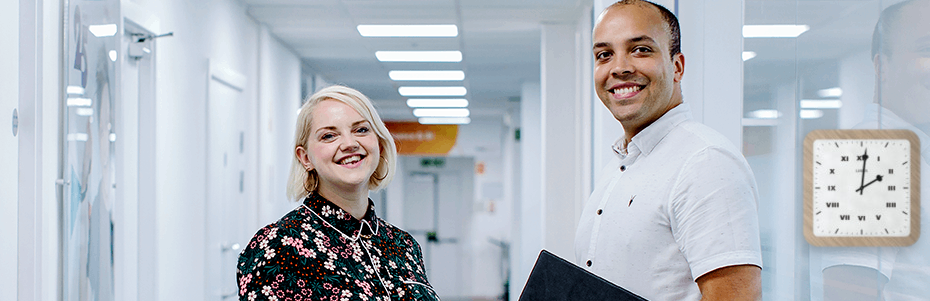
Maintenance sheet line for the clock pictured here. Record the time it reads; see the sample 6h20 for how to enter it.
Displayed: 2h01
